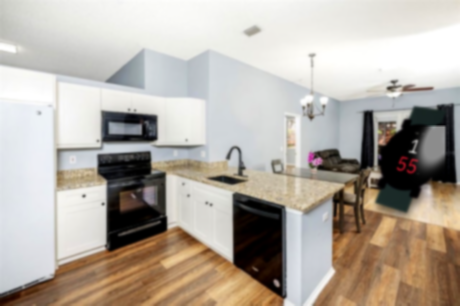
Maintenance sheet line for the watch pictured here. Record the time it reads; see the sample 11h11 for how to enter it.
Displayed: 1h55
